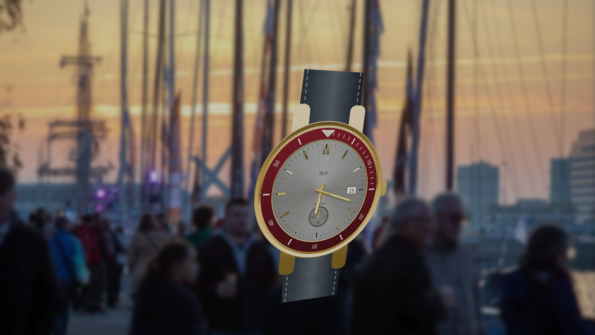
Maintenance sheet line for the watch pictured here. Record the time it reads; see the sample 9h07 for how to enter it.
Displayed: 6h18
